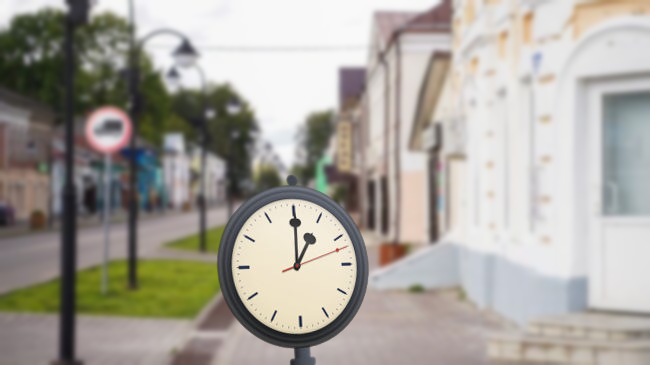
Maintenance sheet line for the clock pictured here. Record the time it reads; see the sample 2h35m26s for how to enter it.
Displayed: 1h00m12s
